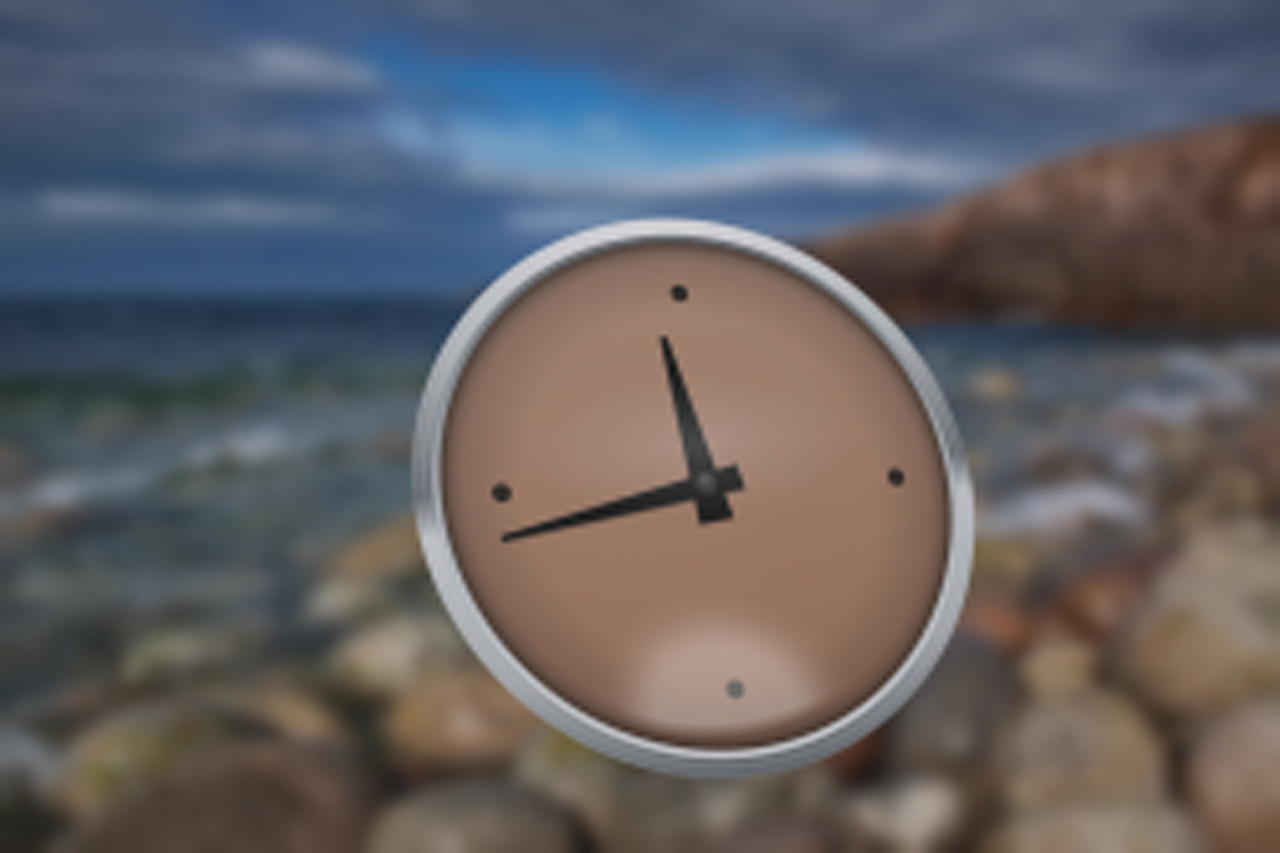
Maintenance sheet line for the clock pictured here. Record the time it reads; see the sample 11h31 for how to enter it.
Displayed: 11h43
